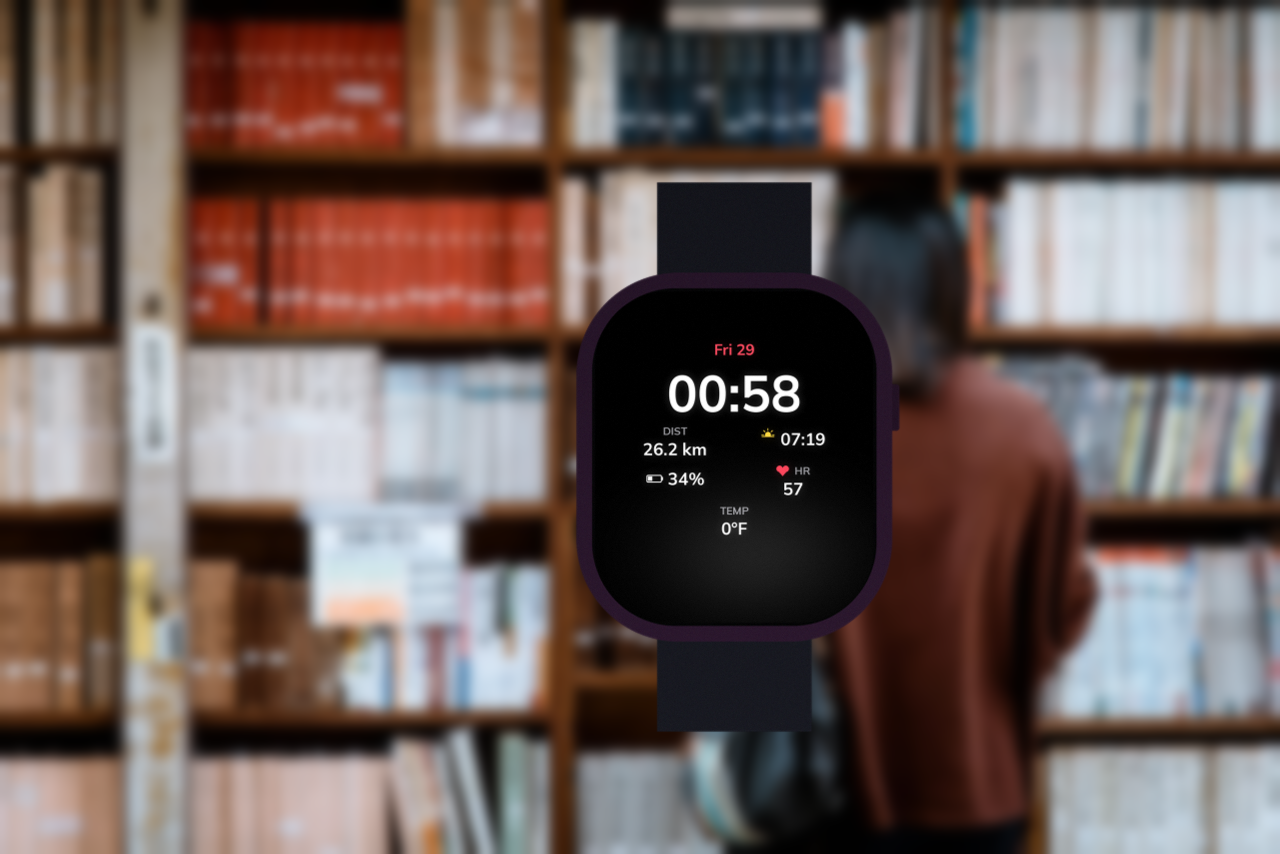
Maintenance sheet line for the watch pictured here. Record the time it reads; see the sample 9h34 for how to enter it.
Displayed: 0h58
